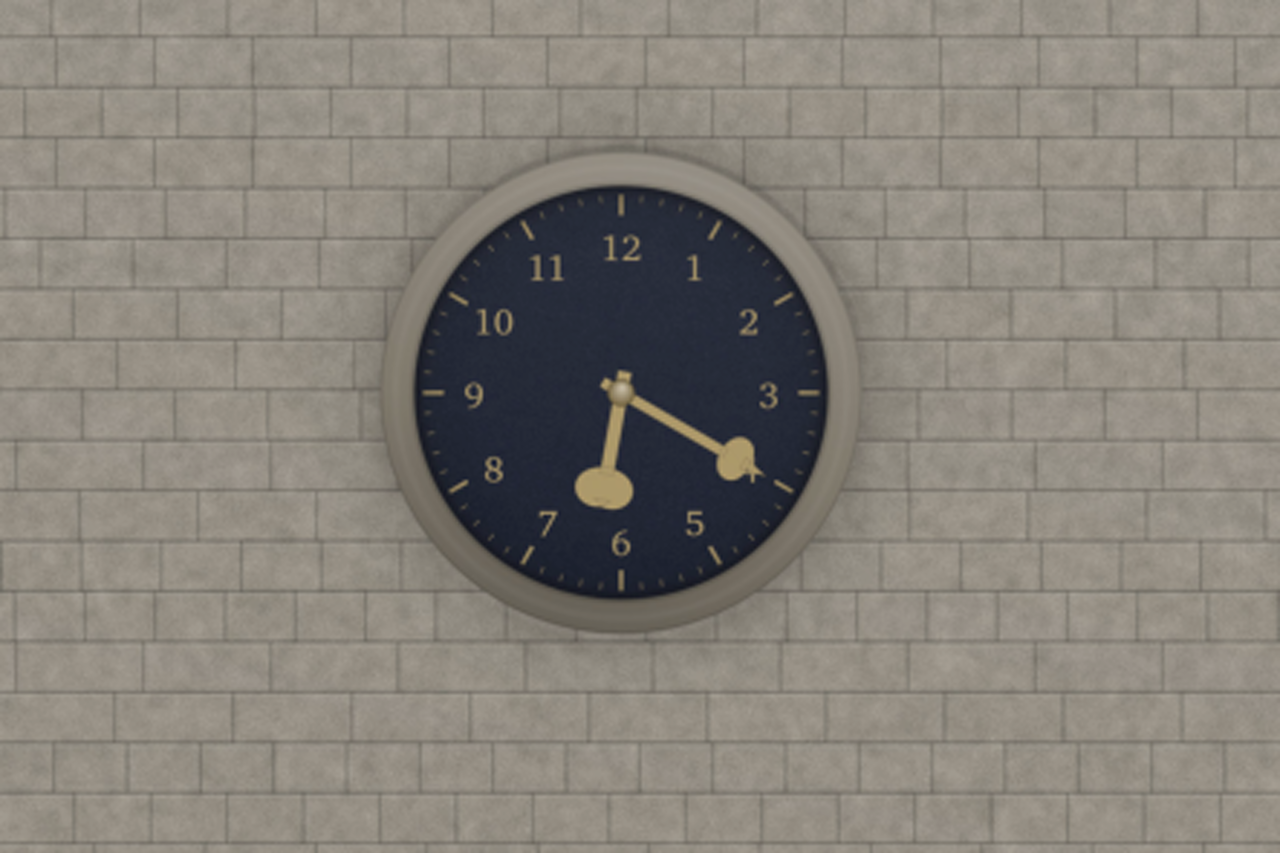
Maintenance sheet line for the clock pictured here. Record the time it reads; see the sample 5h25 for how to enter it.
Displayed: 6h20
